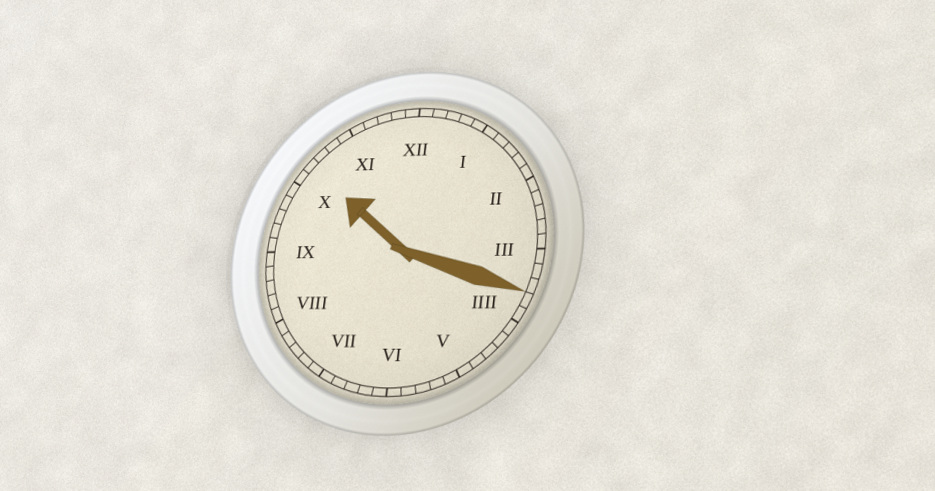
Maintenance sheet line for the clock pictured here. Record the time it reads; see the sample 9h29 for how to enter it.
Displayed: 10h18
